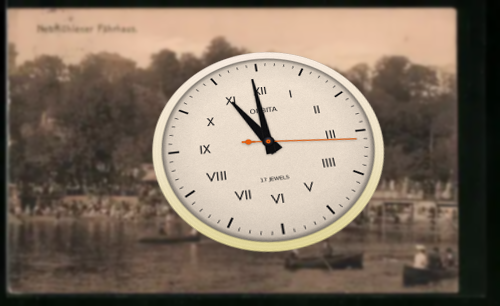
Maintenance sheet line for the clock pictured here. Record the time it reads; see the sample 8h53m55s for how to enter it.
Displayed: 10h59m16s
